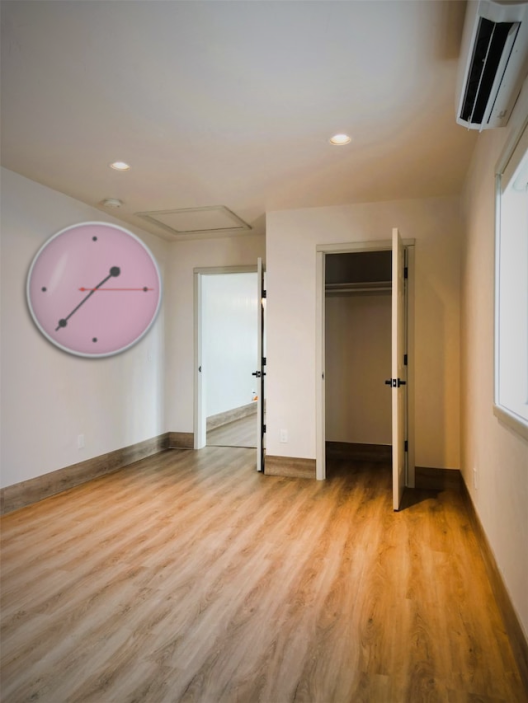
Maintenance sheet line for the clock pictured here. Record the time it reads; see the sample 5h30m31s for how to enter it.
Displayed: 1h37m15s
